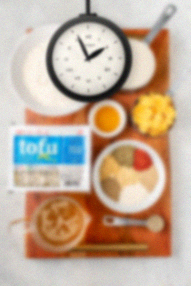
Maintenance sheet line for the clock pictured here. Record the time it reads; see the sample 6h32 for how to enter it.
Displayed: 1h56
